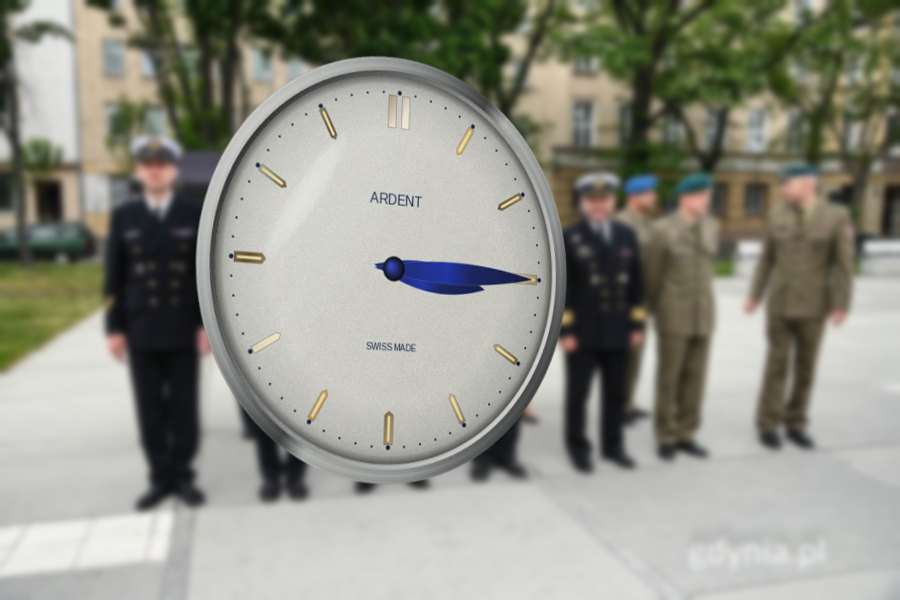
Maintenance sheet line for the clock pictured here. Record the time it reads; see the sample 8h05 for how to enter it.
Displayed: 3h15
